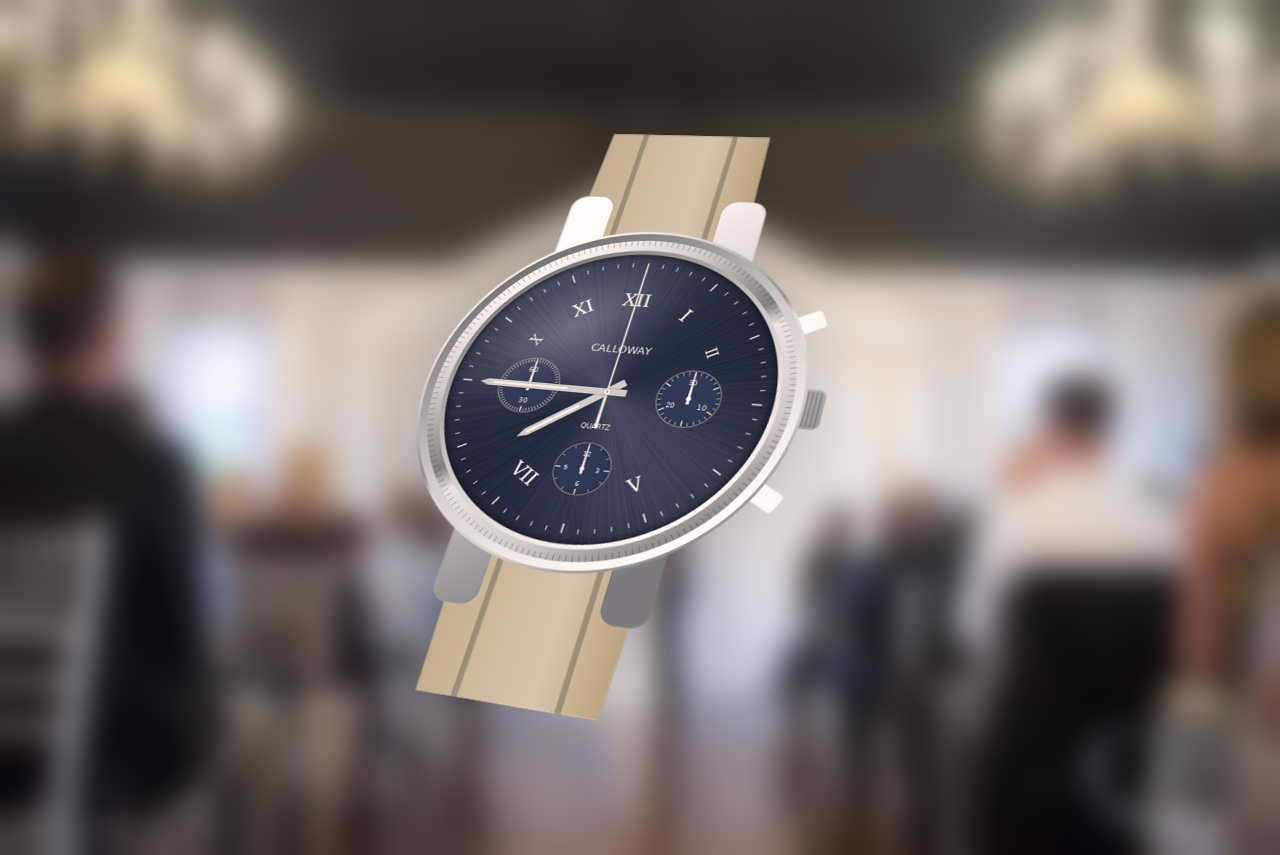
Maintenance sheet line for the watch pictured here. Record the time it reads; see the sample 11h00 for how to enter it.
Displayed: 7h45
